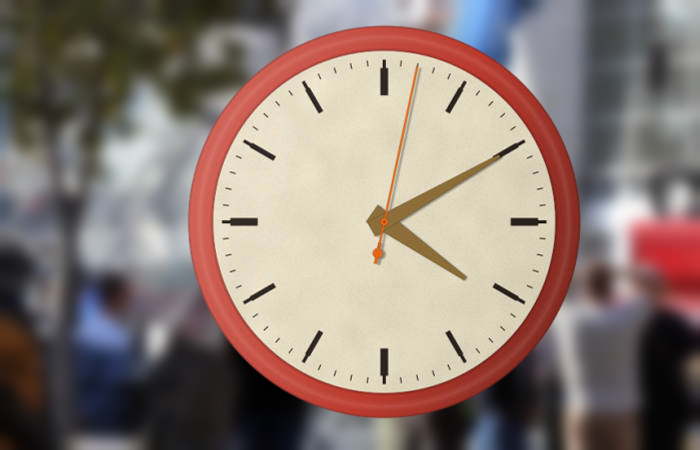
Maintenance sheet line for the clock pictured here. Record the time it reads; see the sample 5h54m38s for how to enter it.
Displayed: 4h10m02s
